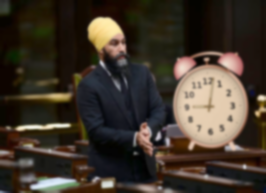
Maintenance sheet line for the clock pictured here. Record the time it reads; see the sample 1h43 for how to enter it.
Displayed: 9h02
